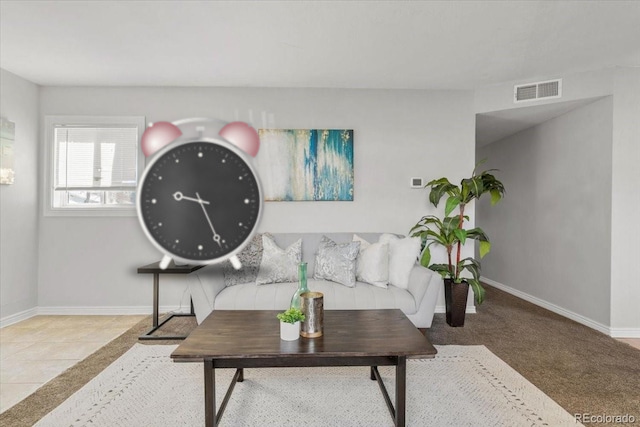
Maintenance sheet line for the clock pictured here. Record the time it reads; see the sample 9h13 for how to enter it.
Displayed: 9h26
